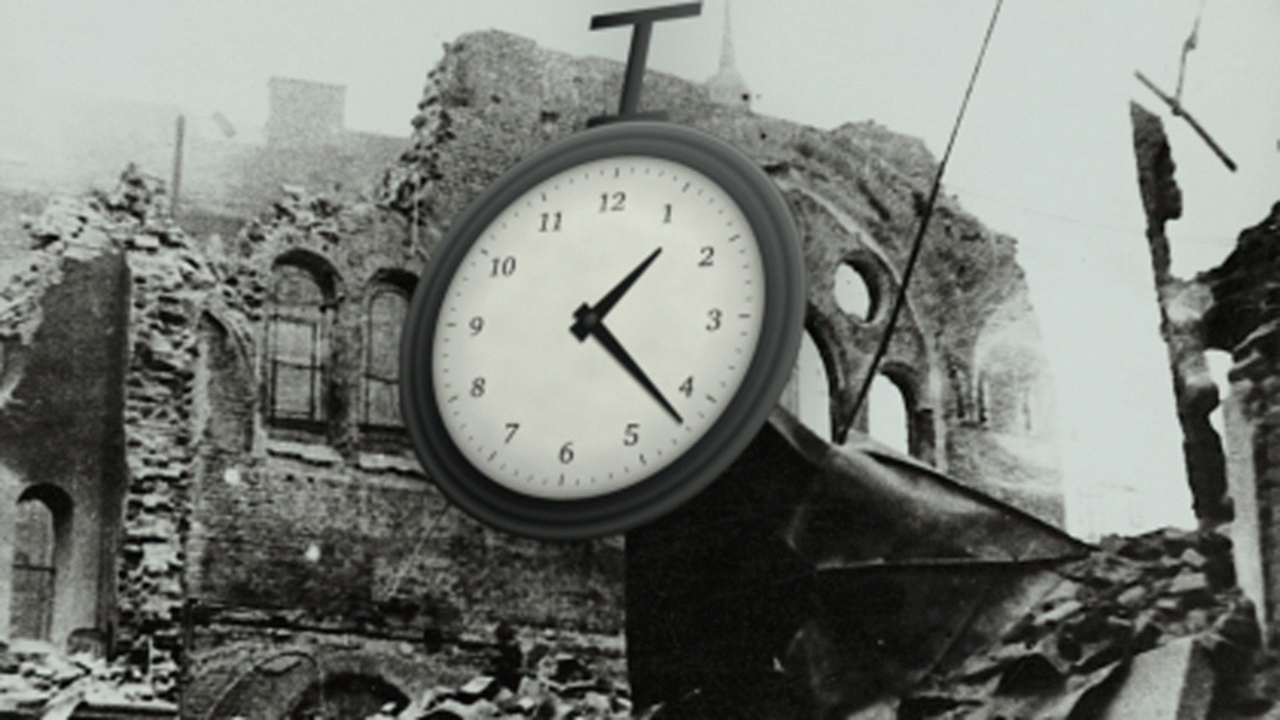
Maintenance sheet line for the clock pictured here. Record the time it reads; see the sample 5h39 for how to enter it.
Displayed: 1h22
